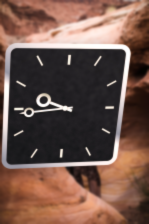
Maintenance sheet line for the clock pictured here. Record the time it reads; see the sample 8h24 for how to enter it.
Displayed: 9h44
